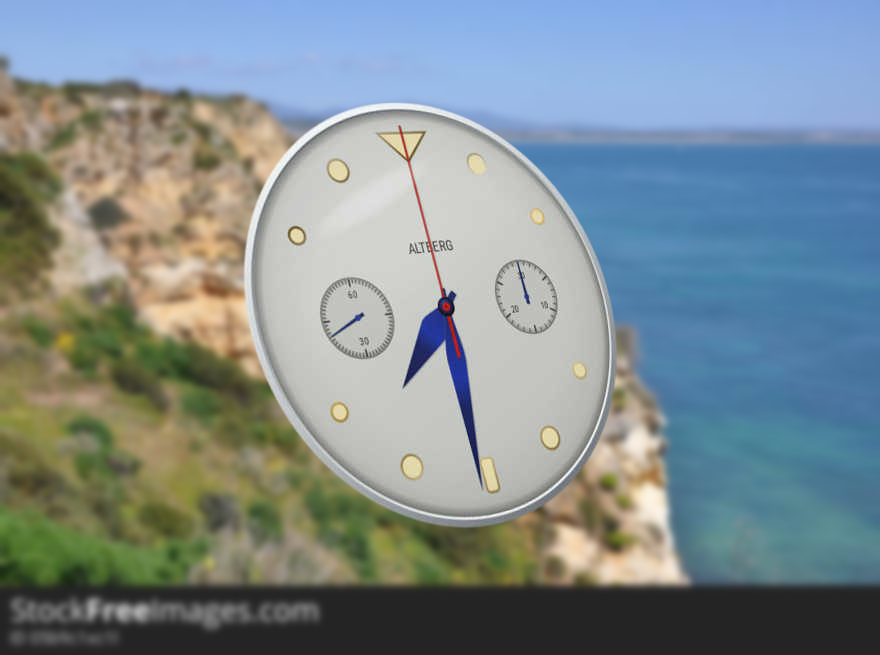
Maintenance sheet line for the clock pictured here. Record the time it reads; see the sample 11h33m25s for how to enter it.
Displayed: 7h30m41s
